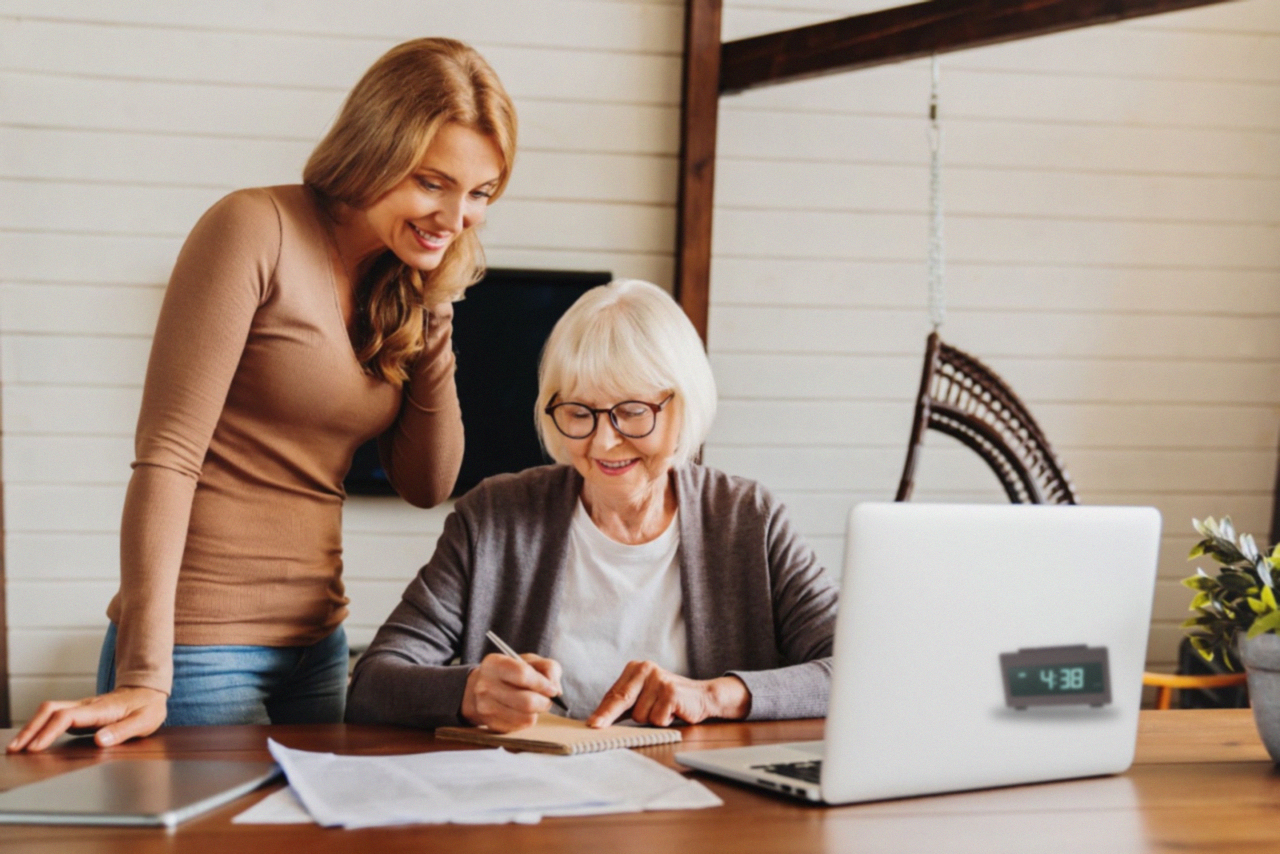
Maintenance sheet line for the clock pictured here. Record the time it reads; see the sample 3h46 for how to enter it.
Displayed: 4h38
